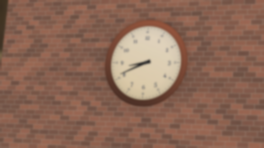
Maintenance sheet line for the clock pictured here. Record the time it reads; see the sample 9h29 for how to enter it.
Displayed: 8h41
